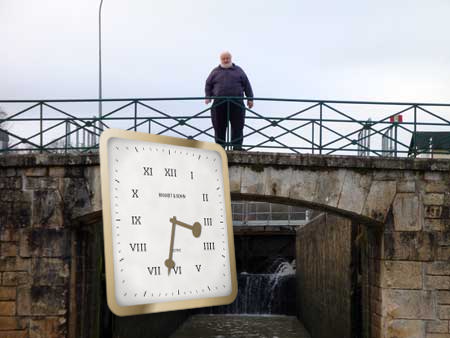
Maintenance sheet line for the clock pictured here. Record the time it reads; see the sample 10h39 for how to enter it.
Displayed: 3h32
